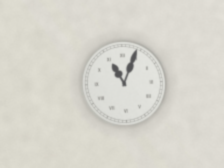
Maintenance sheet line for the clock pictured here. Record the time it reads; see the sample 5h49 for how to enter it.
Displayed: 11h04
